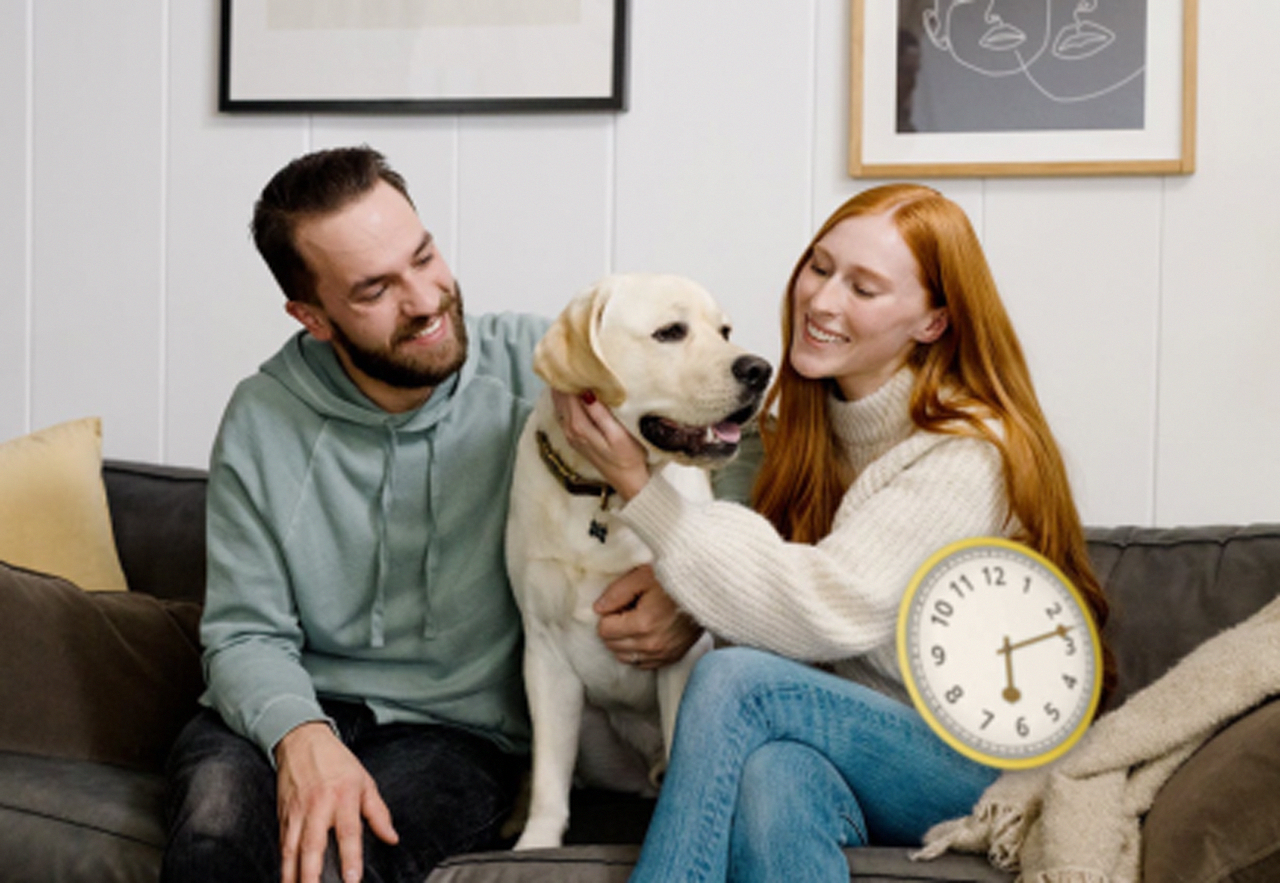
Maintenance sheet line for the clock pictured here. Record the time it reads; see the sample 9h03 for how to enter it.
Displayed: 6h13
